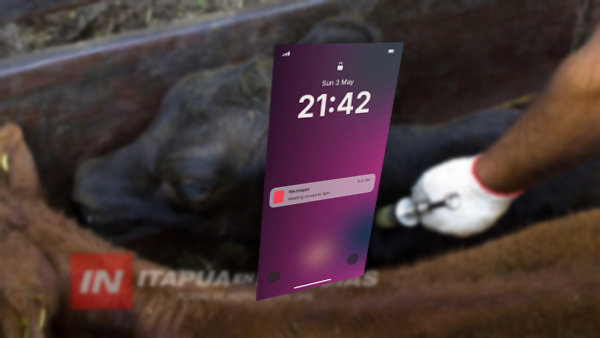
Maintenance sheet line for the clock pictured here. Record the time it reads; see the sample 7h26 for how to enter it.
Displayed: 21h42
